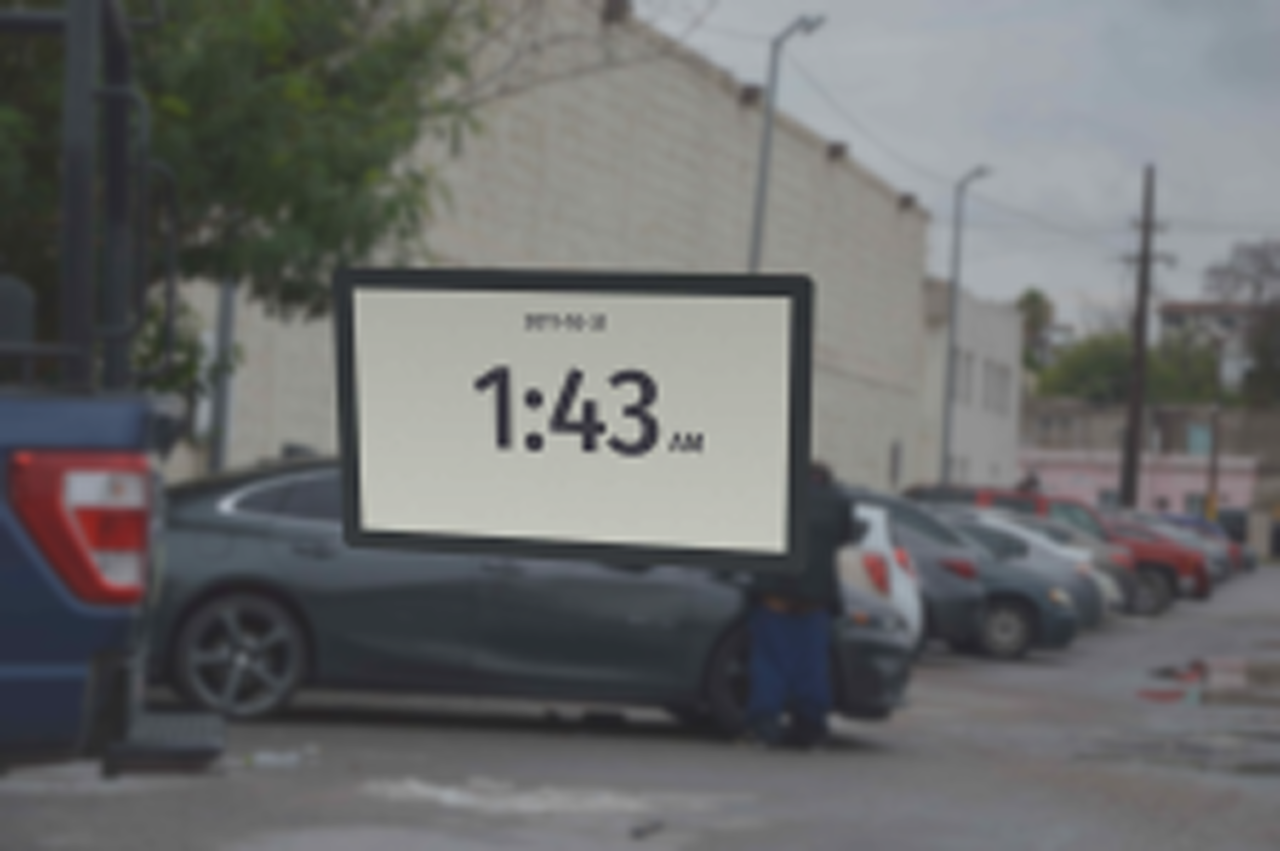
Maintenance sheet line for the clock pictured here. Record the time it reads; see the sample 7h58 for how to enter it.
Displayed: 1h43
